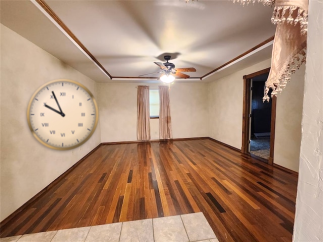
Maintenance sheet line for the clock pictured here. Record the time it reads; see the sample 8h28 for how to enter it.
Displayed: 9h56
